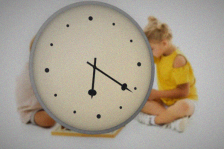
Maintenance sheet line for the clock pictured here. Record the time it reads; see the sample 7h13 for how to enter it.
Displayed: 6h21
